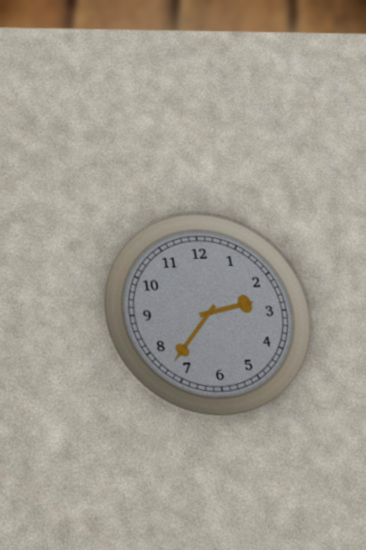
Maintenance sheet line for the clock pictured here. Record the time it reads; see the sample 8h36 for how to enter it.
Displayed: 2h37
